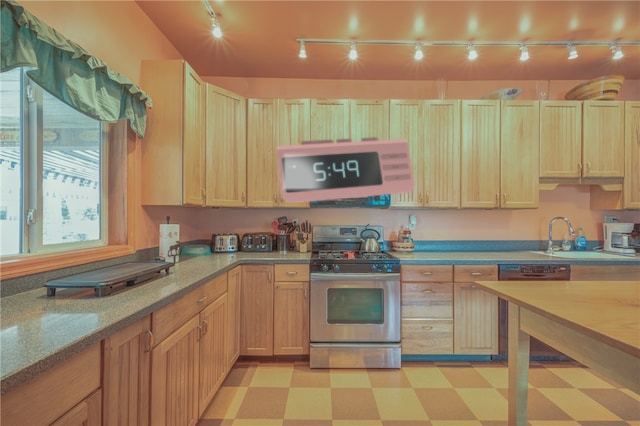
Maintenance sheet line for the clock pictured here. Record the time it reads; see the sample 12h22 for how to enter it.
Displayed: 5h49
